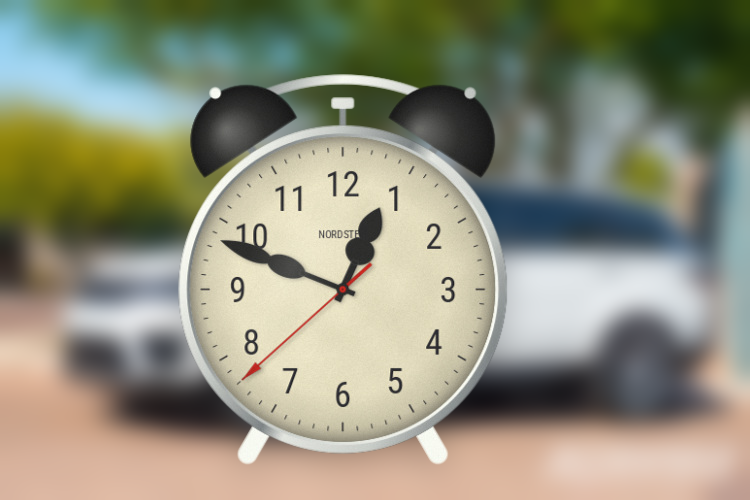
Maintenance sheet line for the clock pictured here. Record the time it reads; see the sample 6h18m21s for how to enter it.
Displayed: 12h48m38s
